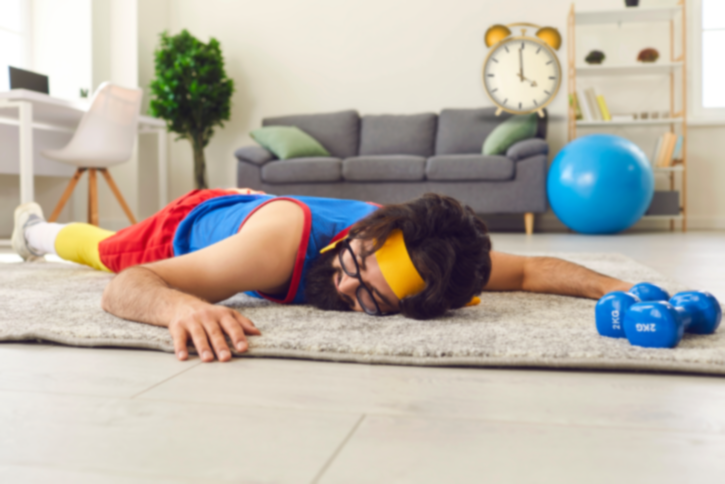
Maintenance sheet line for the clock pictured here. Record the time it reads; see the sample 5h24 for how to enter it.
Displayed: 3h59
